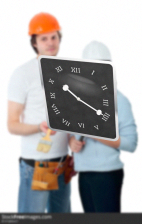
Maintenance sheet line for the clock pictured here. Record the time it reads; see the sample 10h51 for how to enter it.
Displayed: 10h20
